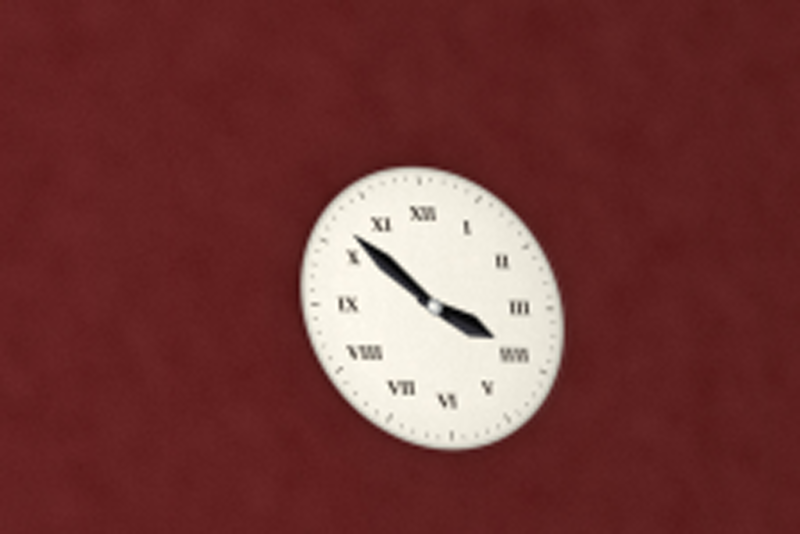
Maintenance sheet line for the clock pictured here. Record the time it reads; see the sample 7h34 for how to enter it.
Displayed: 3h52
